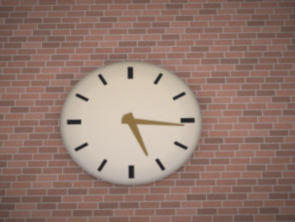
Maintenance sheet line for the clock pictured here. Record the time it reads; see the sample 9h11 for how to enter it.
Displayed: 5h16
